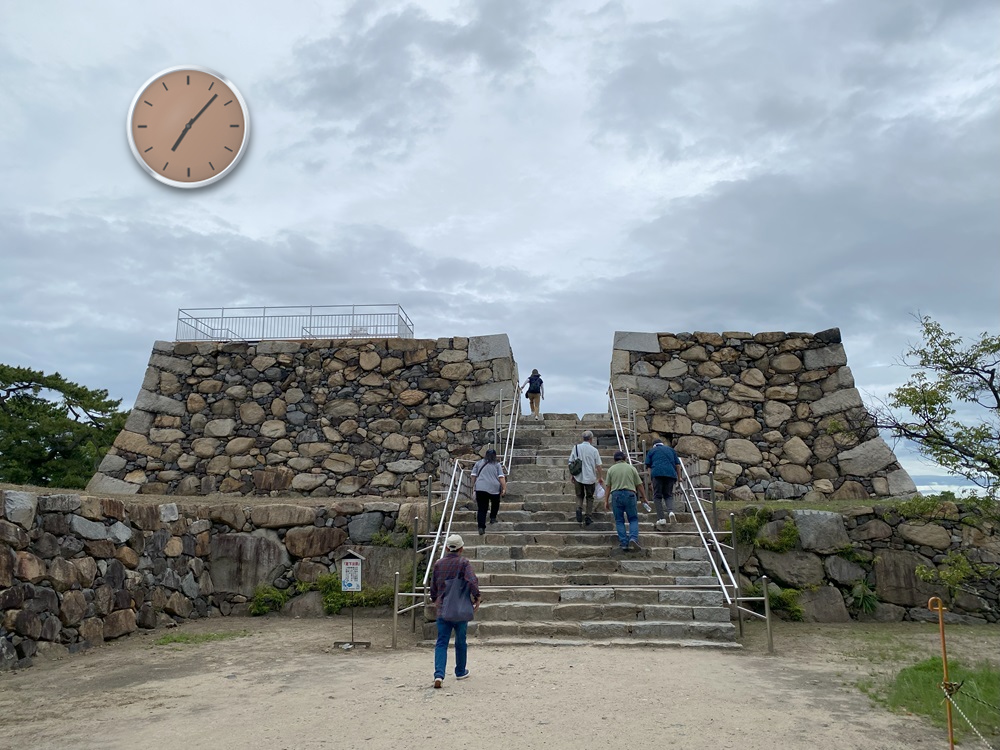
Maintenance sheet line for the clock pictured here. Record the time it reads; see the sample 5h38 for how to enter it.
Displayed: 7h07
